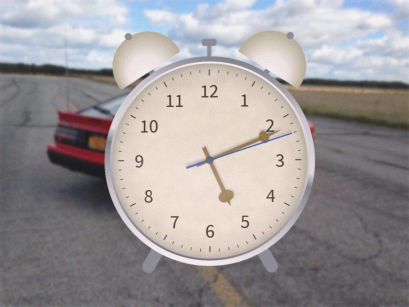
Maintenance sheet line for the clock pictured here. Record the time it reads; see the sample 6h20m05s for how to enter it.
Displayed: 5h11m12s
